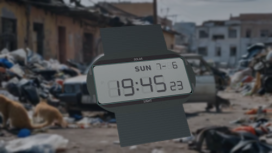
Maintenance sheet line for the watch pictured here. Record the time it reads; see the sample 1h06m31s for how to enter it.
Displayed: 19h45m23s
